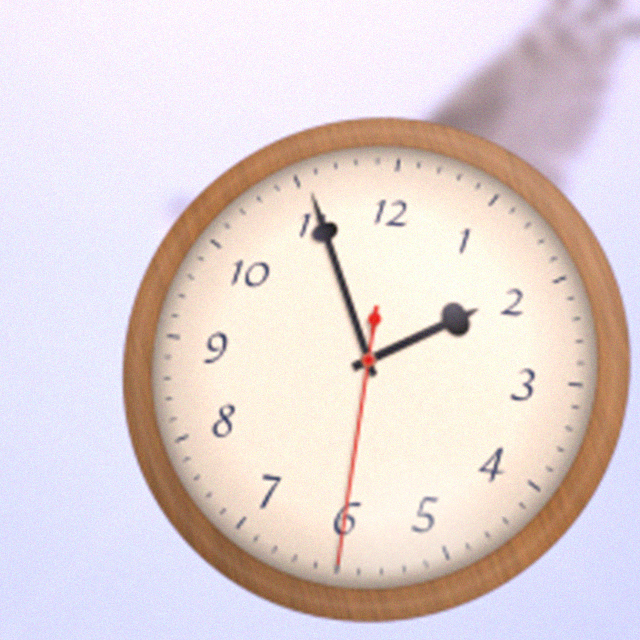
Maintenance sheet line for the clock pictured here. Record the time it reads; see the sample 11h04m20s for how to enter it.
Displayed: 1h55m30s
